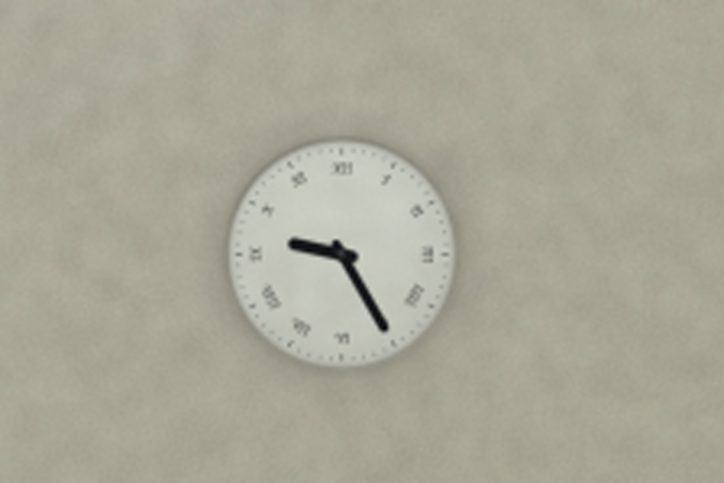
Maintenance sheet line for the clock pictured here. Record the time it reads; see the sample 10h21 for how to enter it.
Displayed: 9h25
